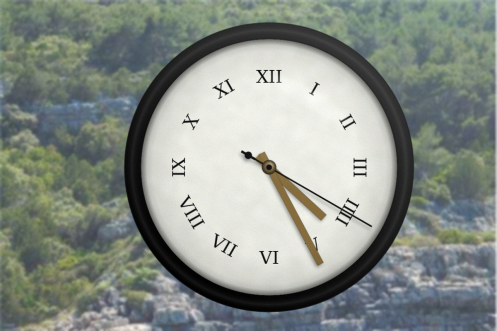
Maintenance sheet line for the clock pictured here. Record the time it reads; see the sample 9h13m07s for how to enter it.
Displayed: 4h25m20s
